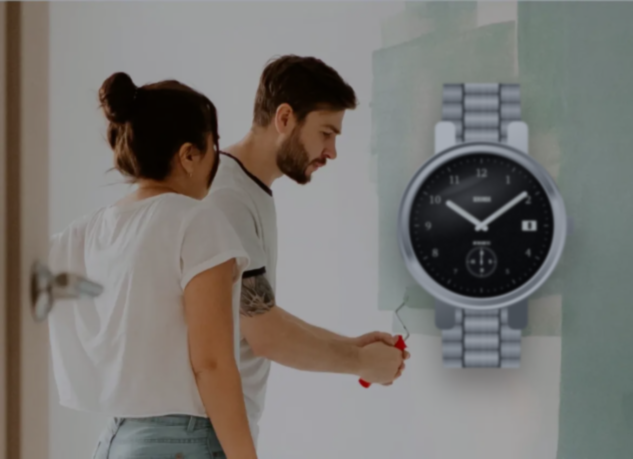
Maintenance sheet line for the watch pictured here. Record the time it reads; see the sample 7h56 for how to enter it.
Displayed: 10h09
